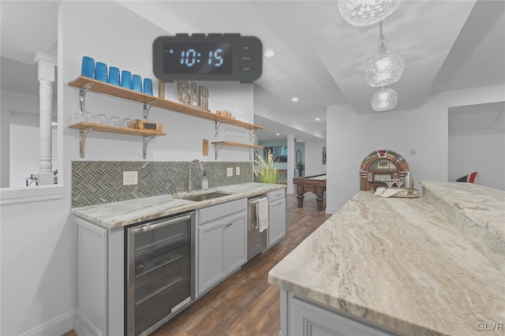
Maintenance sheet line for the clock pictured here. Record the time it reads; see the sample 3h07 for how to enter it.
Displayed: 10h15
